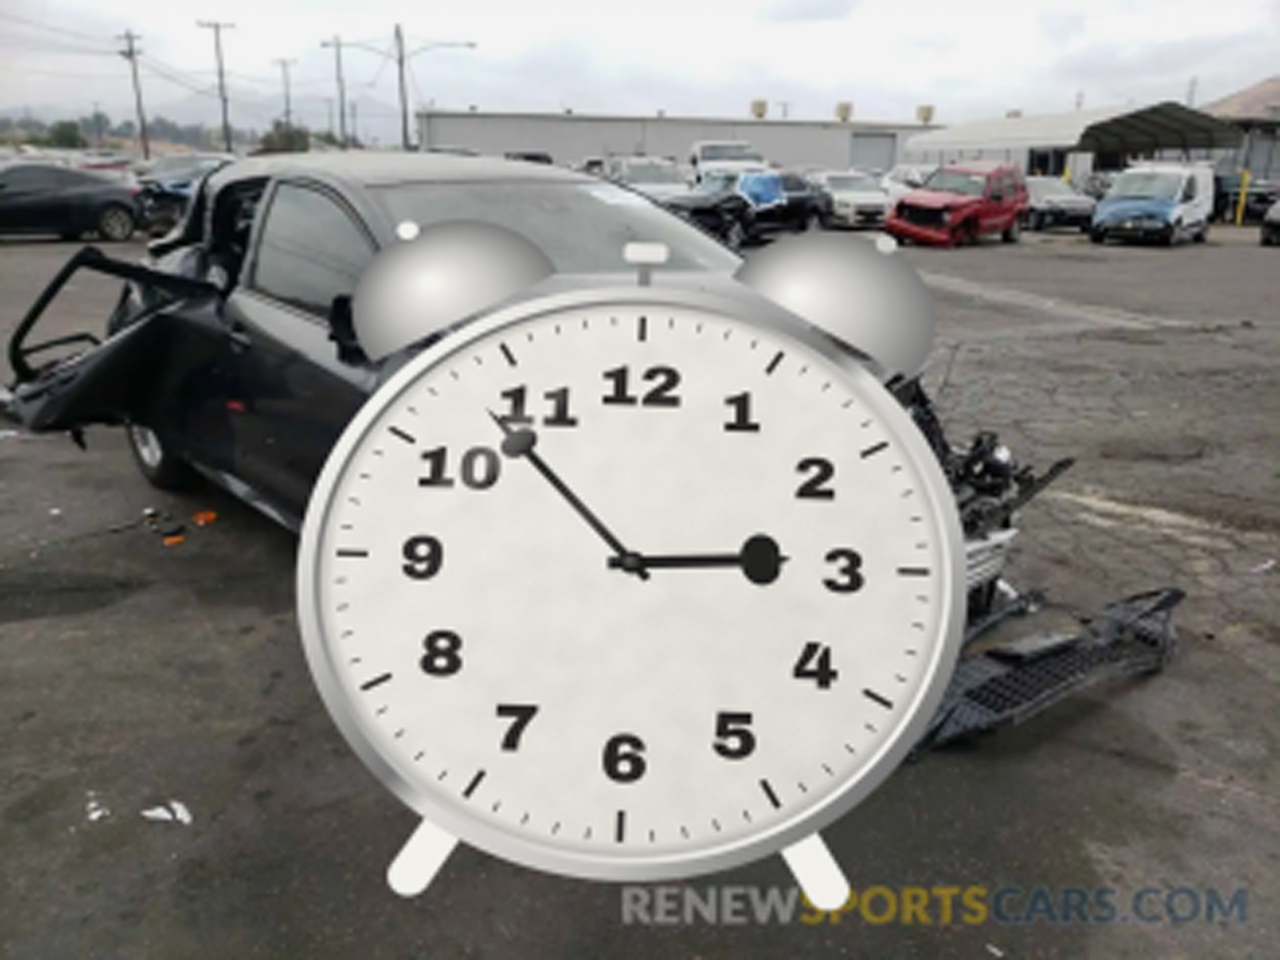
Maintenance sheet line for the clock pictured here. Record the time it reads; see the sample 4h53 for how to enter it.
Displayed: 2h53
